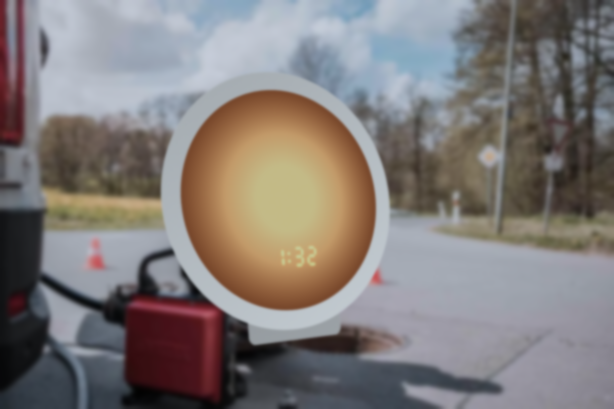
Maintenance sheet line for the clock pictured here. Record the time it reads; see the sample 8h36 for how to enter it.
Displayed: 1h32
